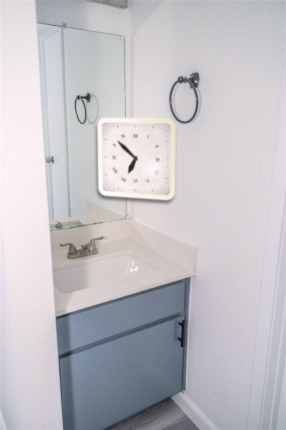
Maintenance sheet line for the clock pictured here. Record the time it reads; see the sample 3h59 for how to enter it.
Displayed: 6h52
